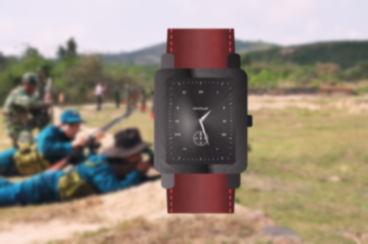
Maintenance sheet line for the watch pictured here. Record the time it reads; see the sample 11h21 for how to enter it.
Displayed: 1h27
